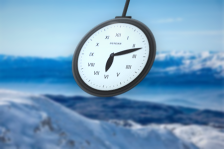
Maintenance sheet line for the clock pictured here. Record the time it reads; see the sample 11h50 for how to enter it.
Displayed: 6h12
